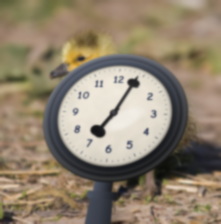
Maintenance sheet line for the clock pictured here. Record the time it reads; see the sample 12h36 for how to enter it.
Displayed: 7h04
